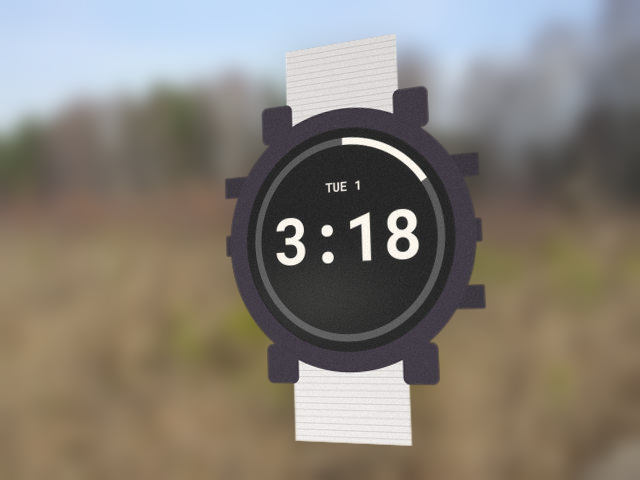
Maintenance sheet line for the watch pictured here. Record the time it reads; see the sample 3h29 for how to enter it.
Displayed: 3h18
